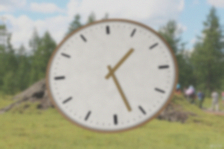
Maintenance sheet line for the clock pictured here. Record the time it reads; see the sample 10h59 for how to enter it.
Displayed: 1h27
